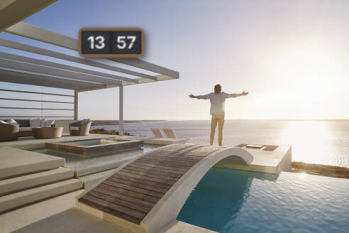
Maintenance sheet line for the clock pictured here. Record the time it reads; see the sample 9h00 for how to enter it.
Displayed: 13h57
